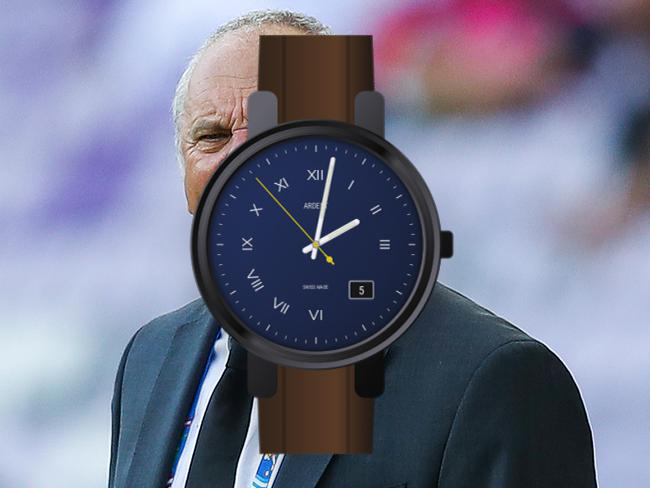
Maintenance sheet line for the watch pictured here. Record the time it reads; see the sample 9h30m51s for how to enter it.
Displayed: 2h01m53s
